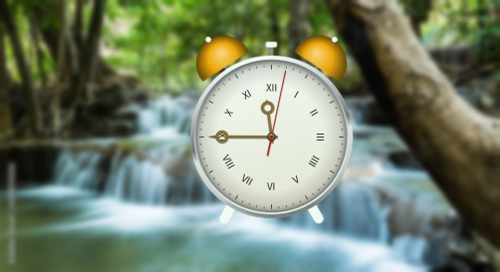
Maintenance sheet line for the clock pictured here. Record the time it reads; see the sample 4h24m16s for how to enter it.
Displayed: 11h45m02s
